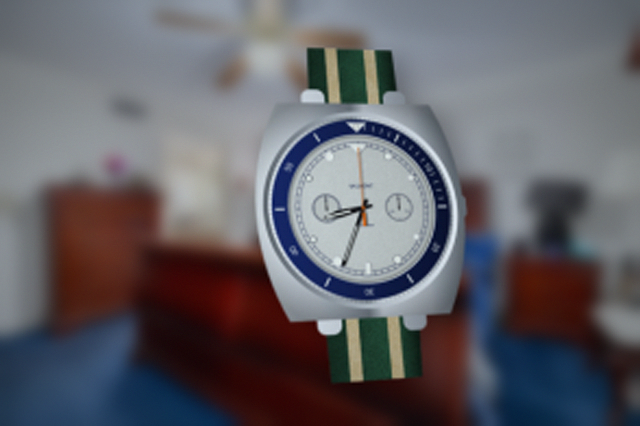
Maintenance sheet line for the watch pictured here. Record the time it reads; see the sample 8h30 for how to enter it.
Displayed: 8h34
